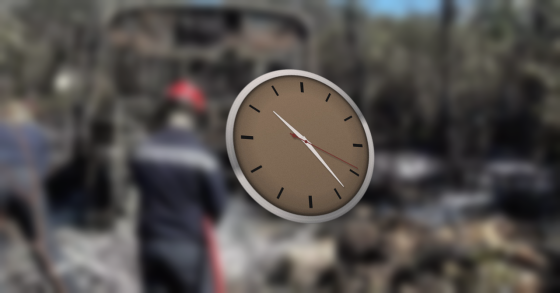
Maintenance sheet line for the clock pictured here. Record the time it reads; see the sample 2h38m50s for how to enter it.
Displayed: 10h23m19s
